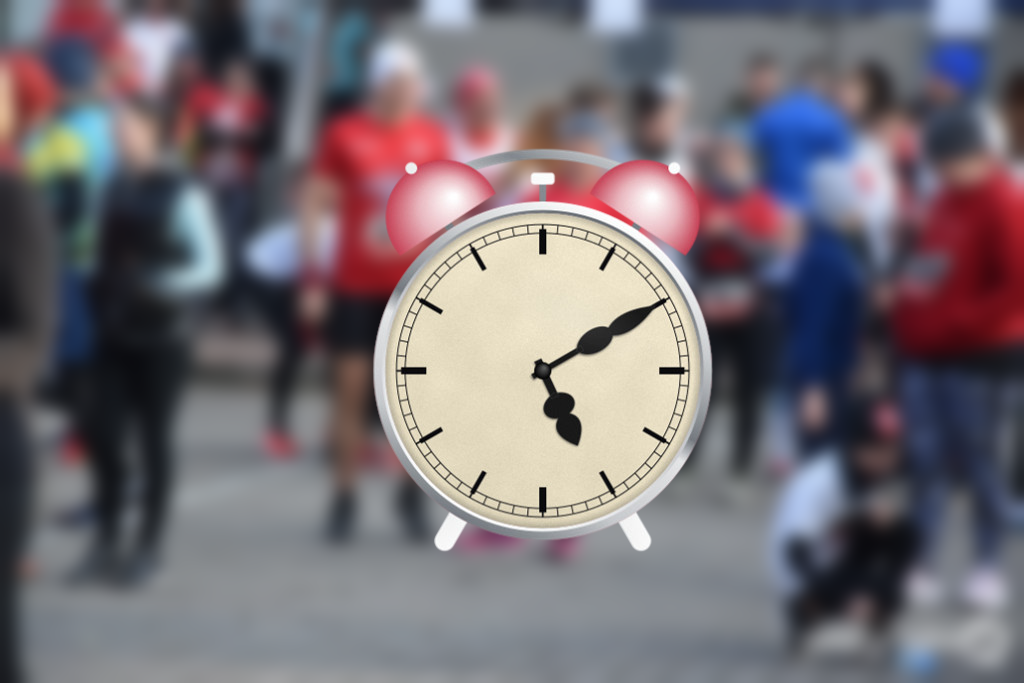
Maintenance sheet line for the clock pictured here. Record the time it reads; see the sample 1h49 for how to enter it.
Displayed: 5h10
